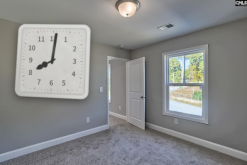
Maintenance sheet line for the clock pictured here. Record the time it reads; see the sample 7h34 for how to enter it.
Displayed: 8h01
